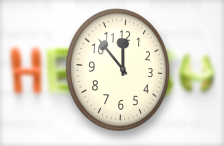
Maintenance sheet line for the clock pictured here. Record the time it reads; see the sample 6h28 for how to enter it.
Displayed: 11h52
